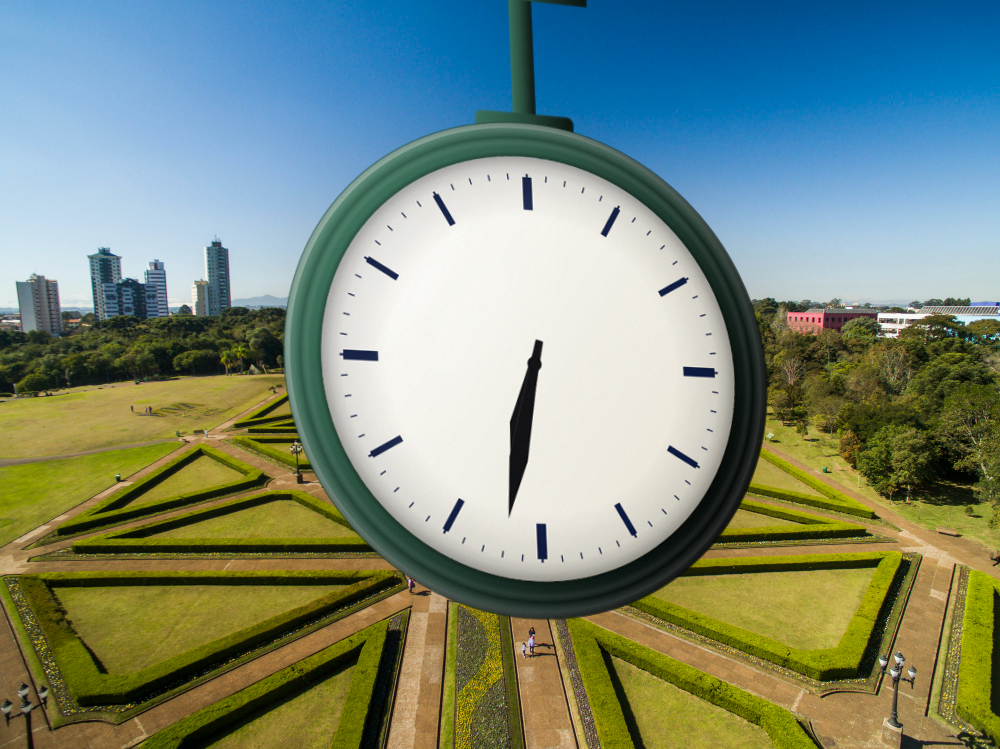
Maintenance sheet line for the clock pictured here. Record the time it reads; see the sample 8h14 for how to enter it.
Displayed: 6h32
